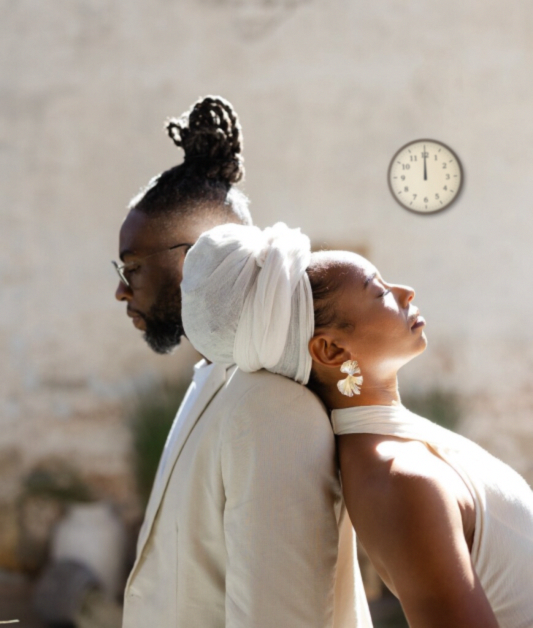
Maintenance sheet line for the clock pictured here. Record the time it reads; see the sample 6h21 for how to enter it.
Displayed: 12h00
